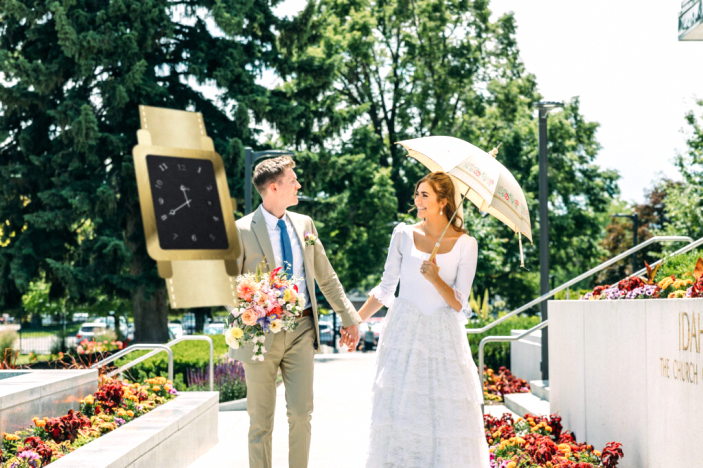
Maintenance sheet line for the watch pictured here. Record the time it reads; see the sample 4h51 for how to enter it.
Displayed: 11h40
